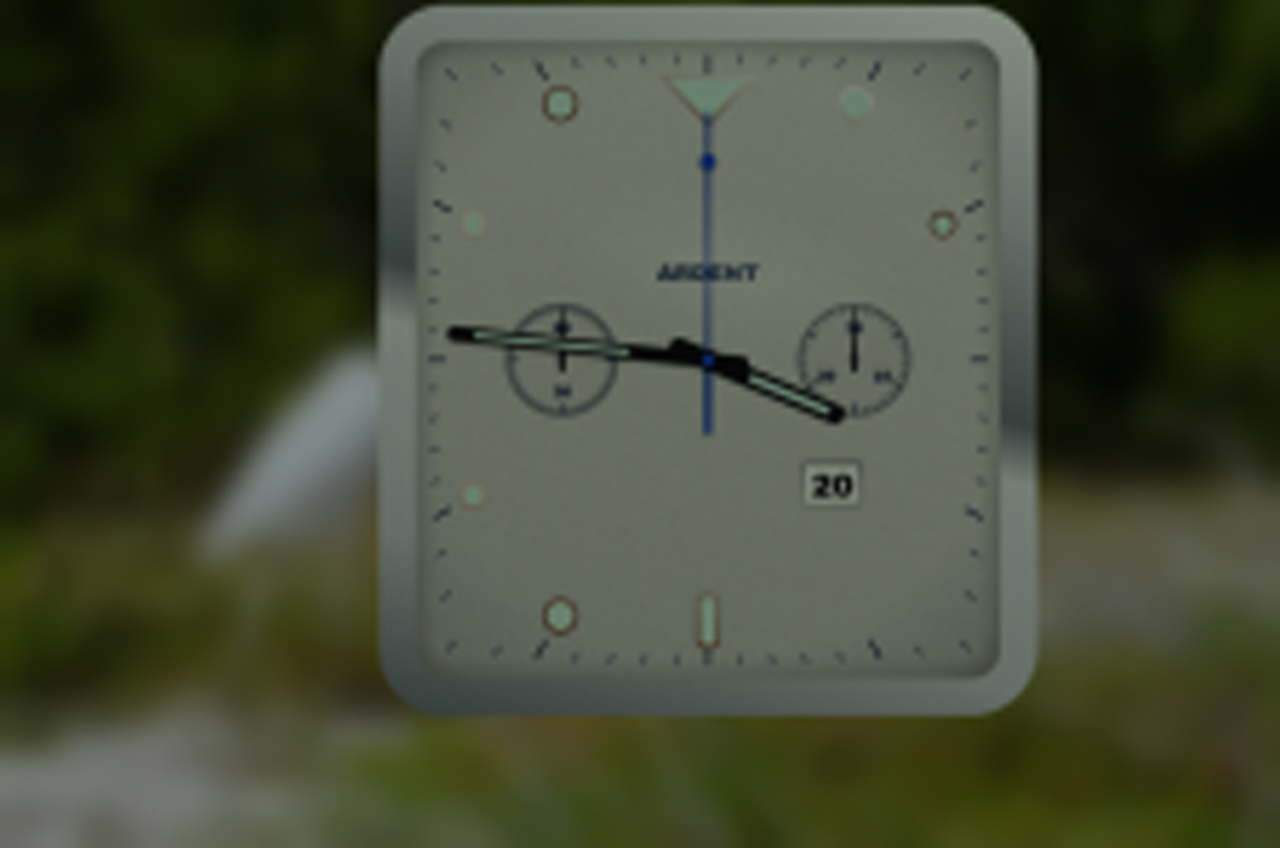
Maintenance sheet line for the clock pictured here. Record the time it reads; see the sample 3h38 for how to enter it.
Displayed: 3h46
